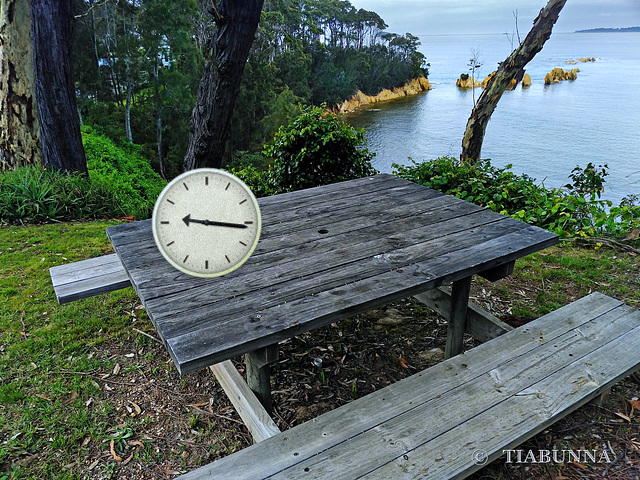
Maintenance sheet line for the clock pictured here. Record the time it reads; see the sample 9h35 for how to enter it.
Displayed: 9h16
